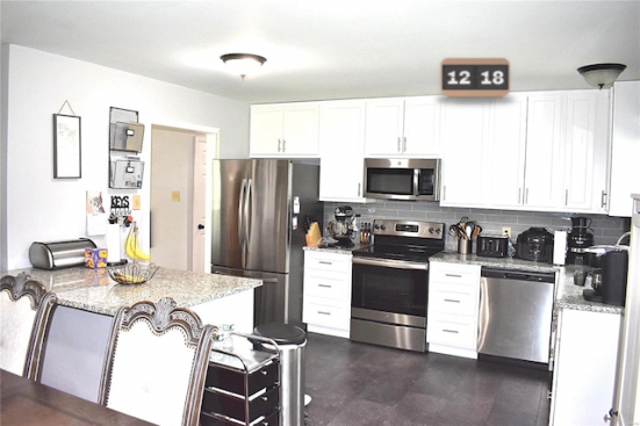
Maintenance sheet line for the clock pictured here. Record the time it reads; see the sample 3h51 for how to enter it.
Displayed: 12h18
